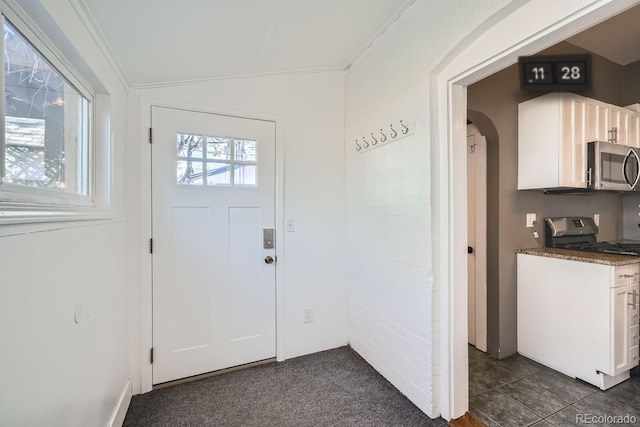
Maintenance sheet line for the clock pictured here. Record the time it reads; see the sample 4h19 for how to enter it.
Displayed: 11h28
